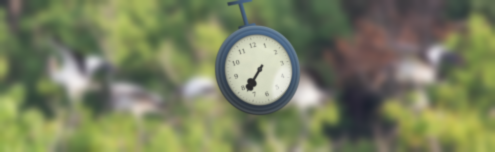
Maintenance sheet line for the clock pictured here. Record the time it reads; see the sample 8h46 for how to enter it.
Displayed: 7h38
